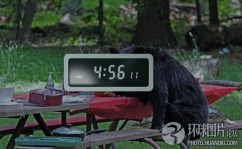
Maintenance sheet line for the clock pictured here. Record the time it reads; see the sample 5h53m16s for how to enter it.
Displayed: 4h56m11s
